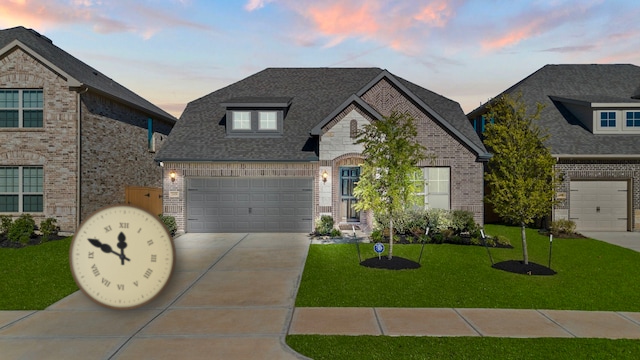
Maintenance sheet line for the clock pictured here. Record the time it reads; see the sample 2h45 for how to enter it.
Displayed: 11h49
